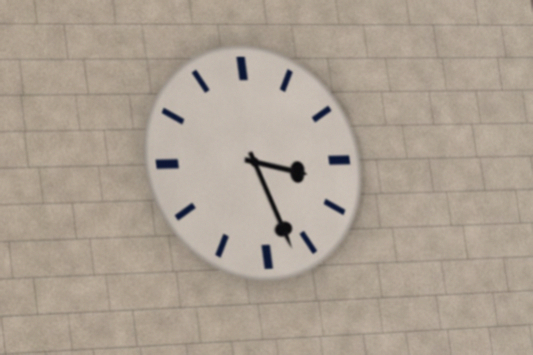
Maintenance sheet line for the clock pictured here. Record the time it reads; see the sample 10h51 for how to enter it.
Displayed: 3h27
